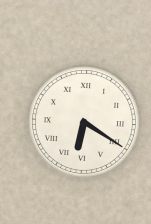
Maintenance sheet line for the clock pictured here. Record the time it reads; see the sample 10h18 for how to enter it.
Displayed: 6h20
